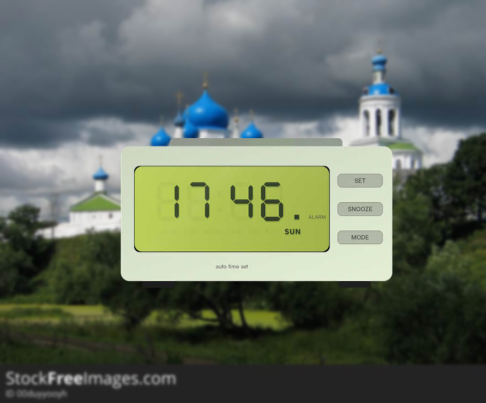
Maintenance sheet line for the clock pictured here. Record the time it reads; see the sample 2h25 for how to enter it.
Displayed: 17h46
